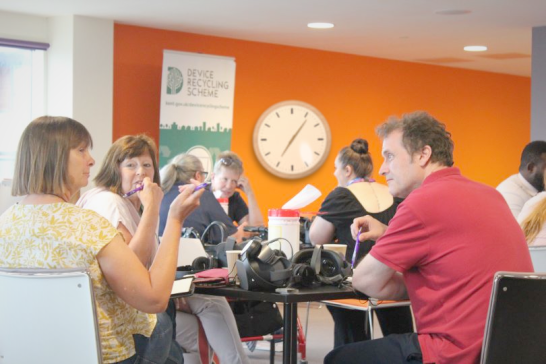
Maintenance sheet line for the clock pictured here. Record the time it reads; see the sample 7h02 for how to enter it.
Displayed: 7h06
